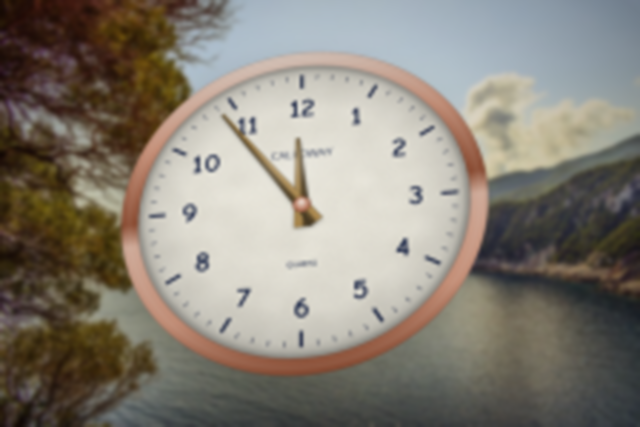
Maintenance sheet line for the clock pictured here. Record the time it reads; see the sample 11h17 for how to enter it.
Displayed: 11h54
